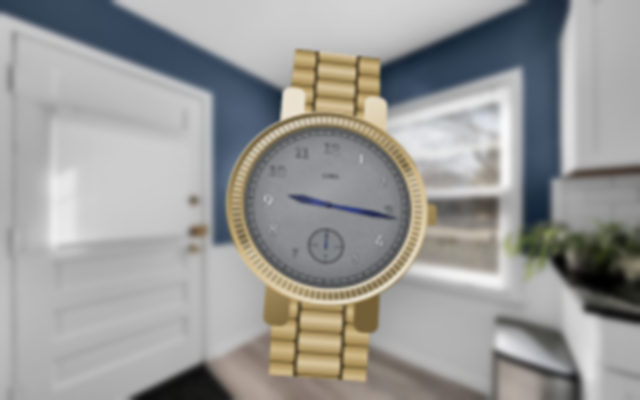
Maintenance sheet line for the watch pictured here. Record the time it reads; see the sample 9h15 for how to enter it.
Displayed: 9h16
